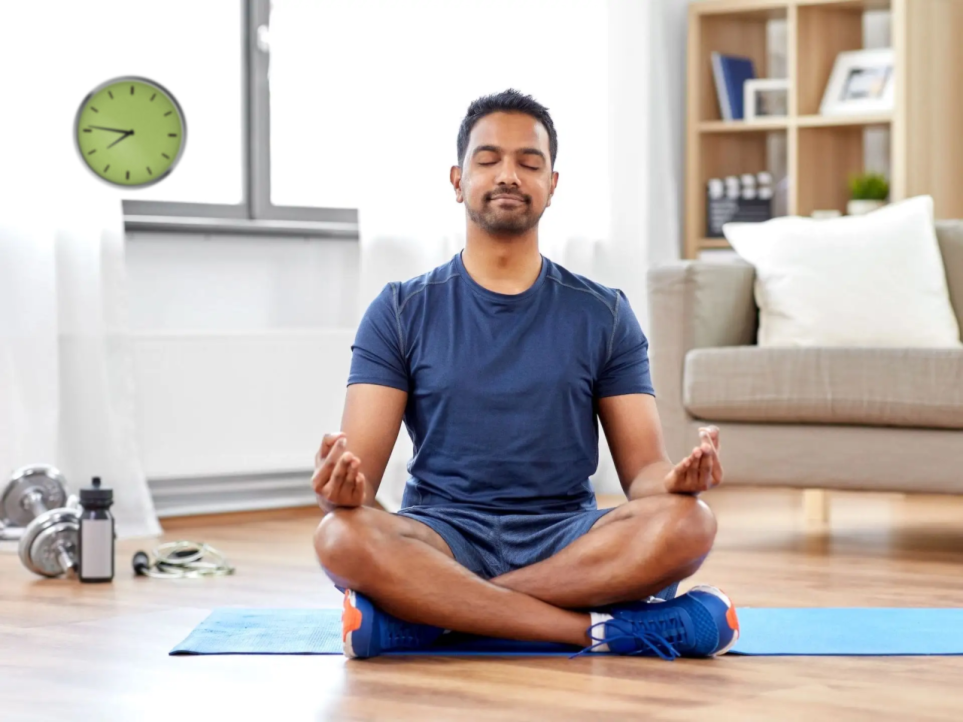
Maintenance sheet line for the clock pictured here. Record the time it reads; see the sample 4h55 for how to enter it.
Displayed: 7h46
